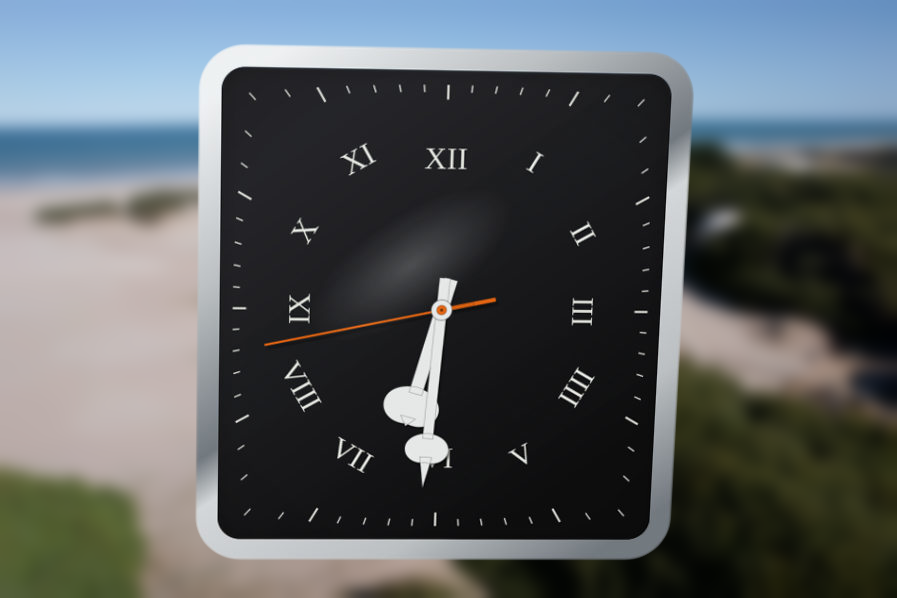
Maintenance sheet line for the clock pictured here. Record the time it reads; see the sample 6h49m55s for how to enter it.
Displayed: 6h30m43s
